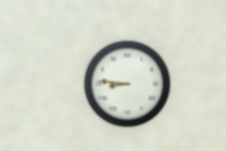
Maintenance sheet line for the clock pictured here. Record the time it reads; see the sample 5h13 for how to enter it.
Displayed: 8h46
